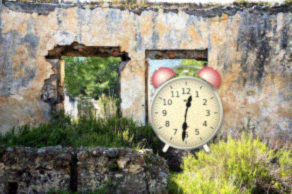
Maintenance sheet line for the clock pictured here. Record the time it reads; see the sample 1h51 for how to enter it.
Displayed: 12h31
